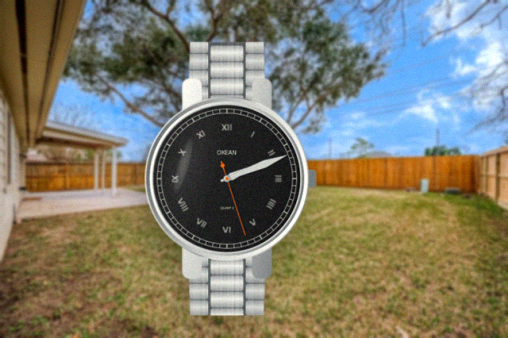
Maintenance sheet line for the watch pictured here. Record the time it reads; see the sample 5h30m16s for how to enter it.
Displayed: 2h11m27s
